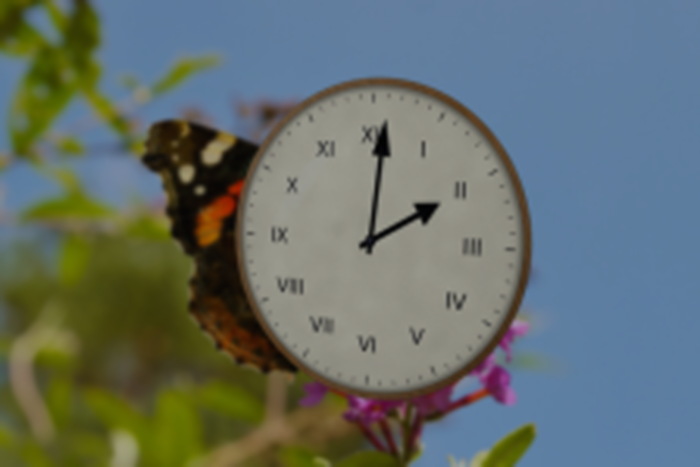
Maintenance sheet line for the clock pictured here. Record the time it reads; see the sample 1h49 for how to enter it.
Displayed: 2h01
